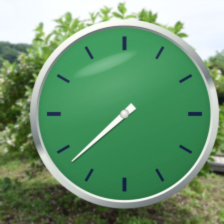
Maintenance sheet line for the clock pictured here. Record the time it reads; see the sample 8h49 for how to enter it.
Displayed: 7h38
